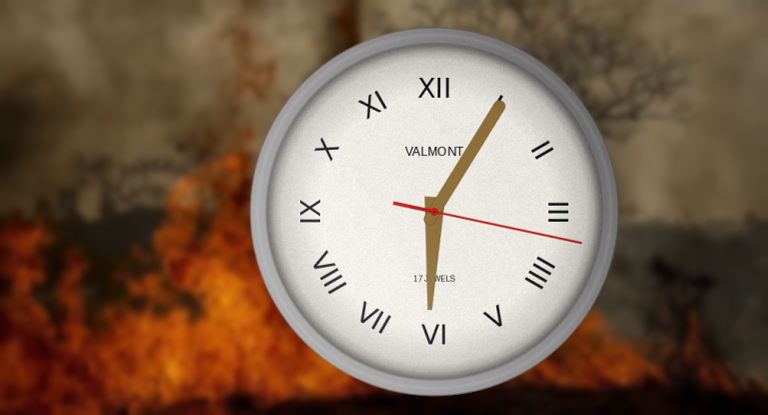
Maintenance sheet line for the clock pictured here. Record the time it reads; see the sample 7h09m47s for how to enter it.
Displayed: 6h05m17s
